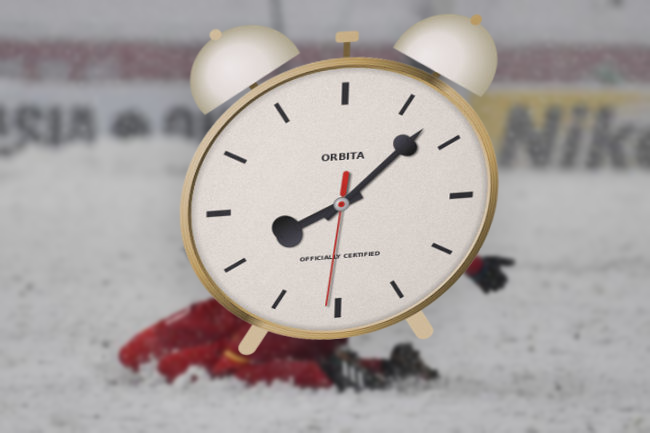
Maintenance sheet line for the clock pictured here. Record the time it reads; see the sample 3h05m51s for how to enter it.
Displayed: 8h07m31s
